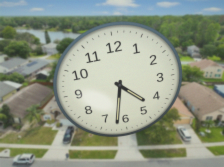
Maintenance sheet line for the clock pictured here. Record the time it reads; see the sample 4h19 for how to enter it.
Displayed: 4h32
